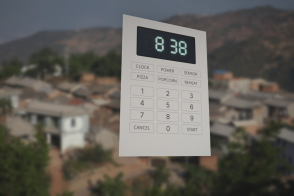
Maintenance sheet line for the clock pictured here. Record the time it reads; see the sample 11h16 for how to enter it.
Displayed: 8h38
